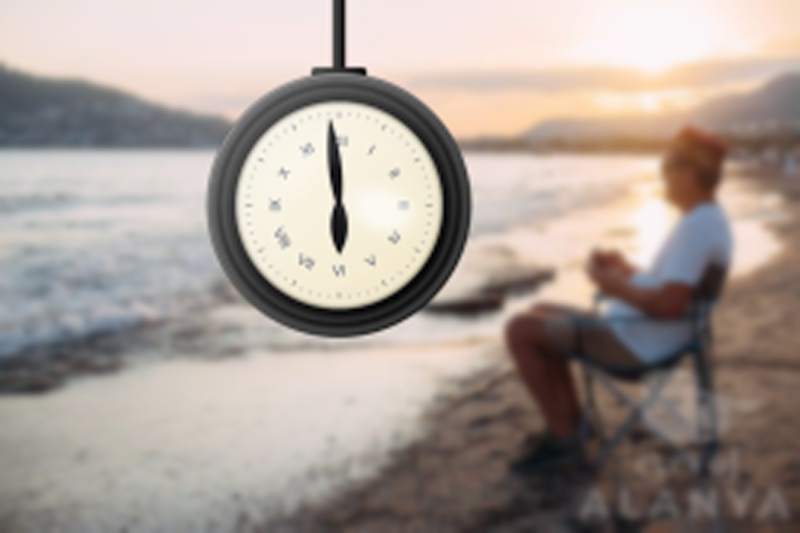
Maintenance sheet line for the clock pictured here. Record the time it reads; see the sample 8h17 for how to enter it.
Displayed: 5h59
